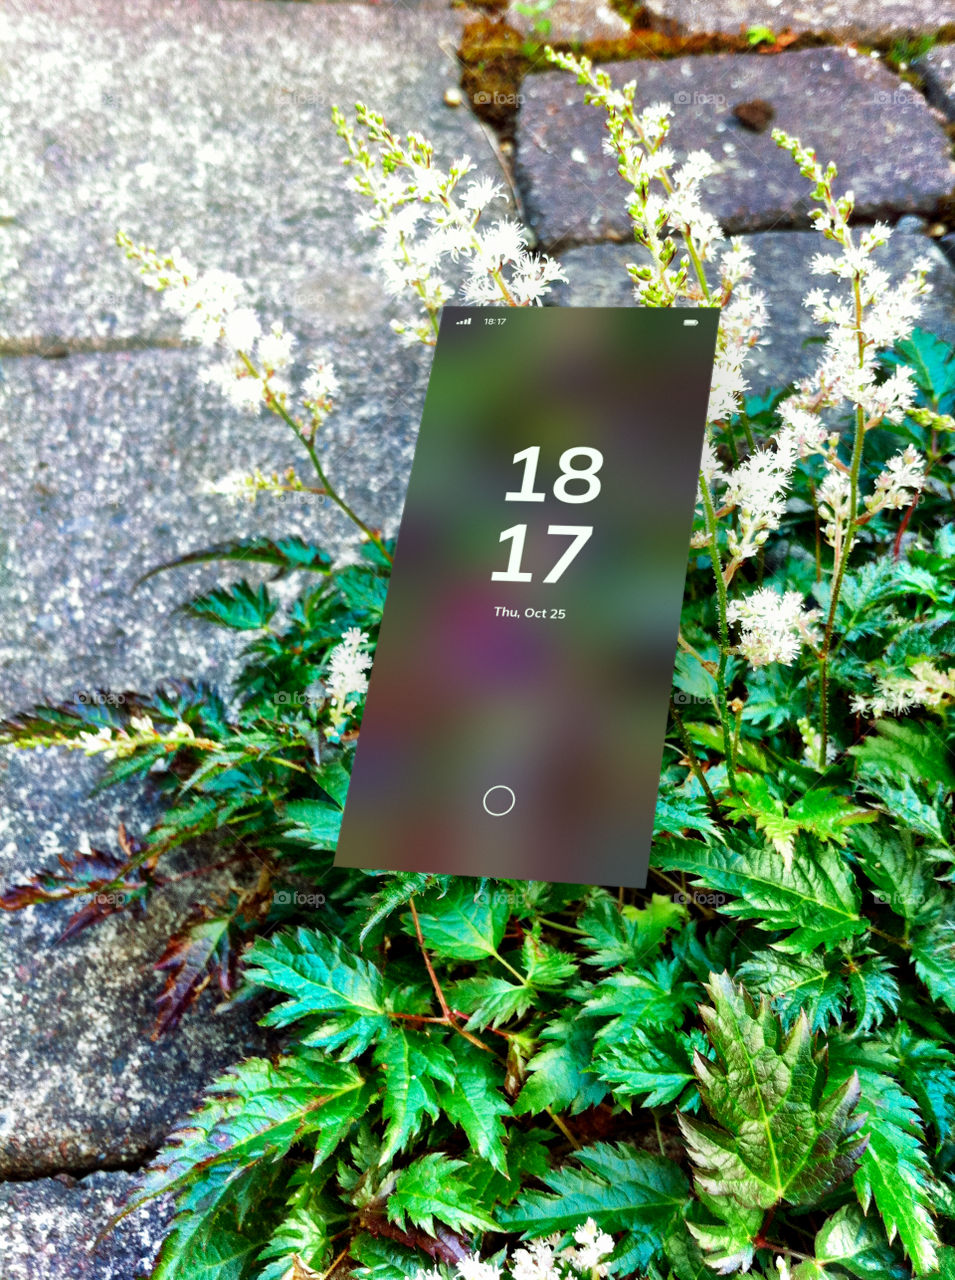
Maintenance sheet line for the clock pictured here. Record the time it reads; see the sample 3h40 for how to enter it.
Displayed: 18h17
